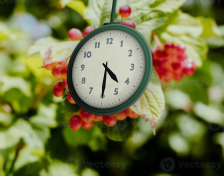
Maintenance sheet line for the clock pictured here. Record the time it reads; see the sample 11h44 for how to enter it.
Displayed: 4h30
